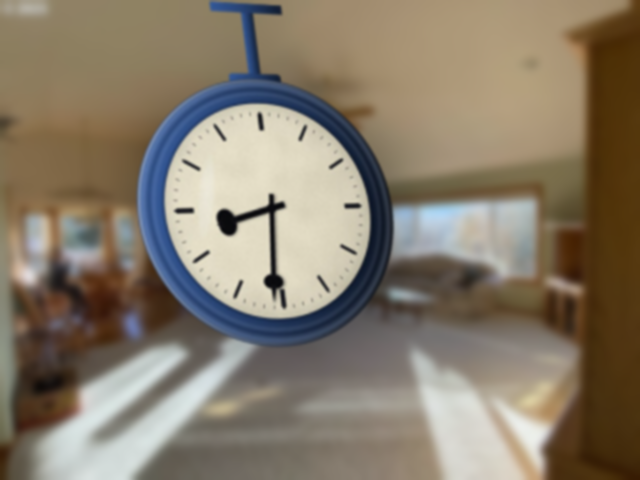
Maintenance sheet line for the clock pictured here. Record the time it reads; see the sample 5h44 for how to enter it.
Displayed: 8h31
